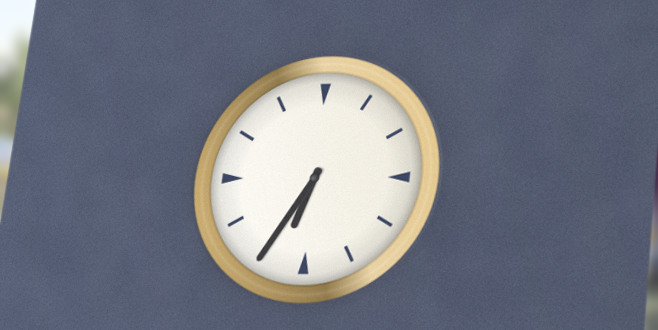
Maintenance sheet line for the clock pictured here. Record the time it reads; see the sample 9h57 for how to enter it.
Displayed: 6h35
